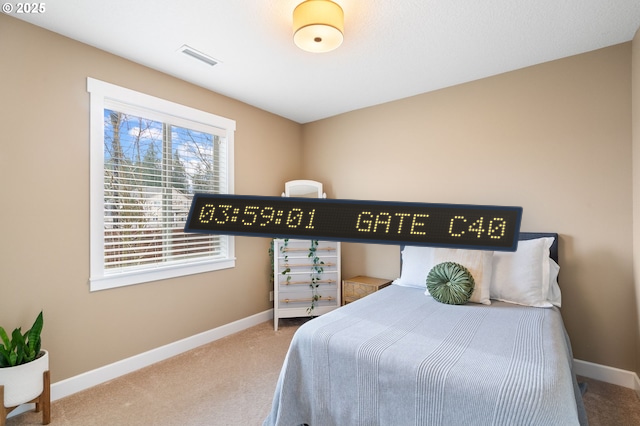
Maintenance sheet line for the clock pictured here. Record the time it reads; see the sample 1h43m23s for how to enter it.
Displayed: 3h59m01s
